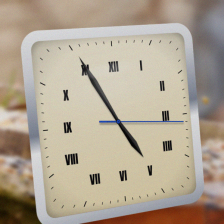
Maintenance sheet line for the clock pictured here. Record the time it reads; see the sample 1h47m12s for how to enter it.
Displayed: 4h55m16s
